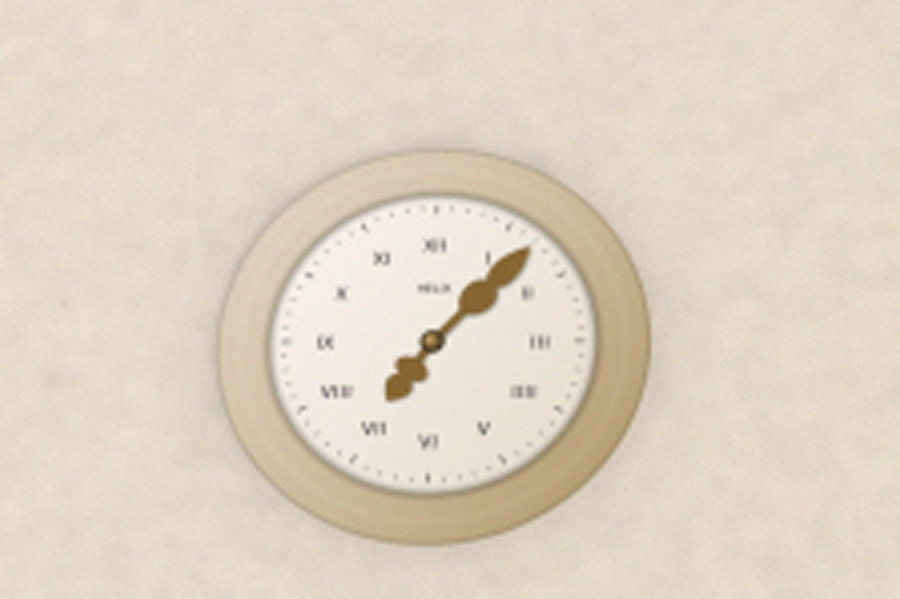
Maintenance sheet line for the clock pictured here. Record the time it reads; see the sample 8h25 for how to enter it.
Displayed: 7h07
